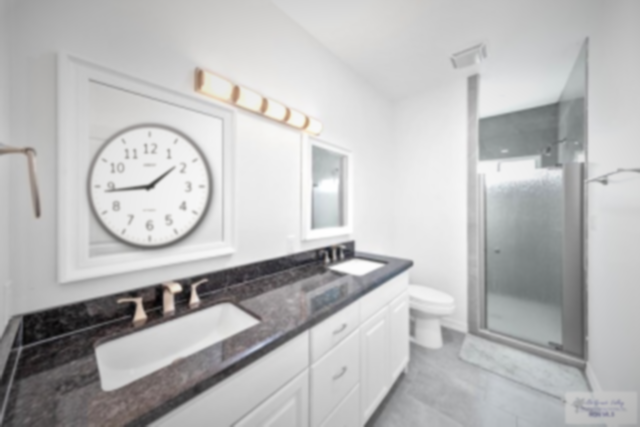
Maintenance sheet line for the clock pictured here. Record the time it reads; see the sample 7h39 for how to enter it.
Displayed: 1h44
